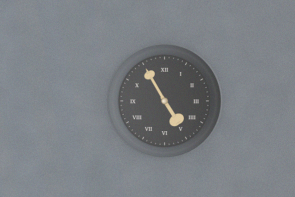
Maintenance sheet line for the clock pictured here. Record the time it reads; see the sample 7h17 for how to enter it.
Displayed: 4h55
